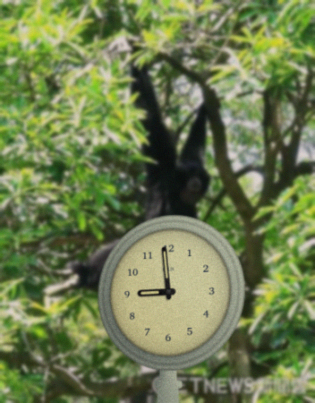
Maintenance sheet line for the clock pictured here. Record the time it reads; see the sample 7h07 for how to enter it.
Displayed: 8h59
